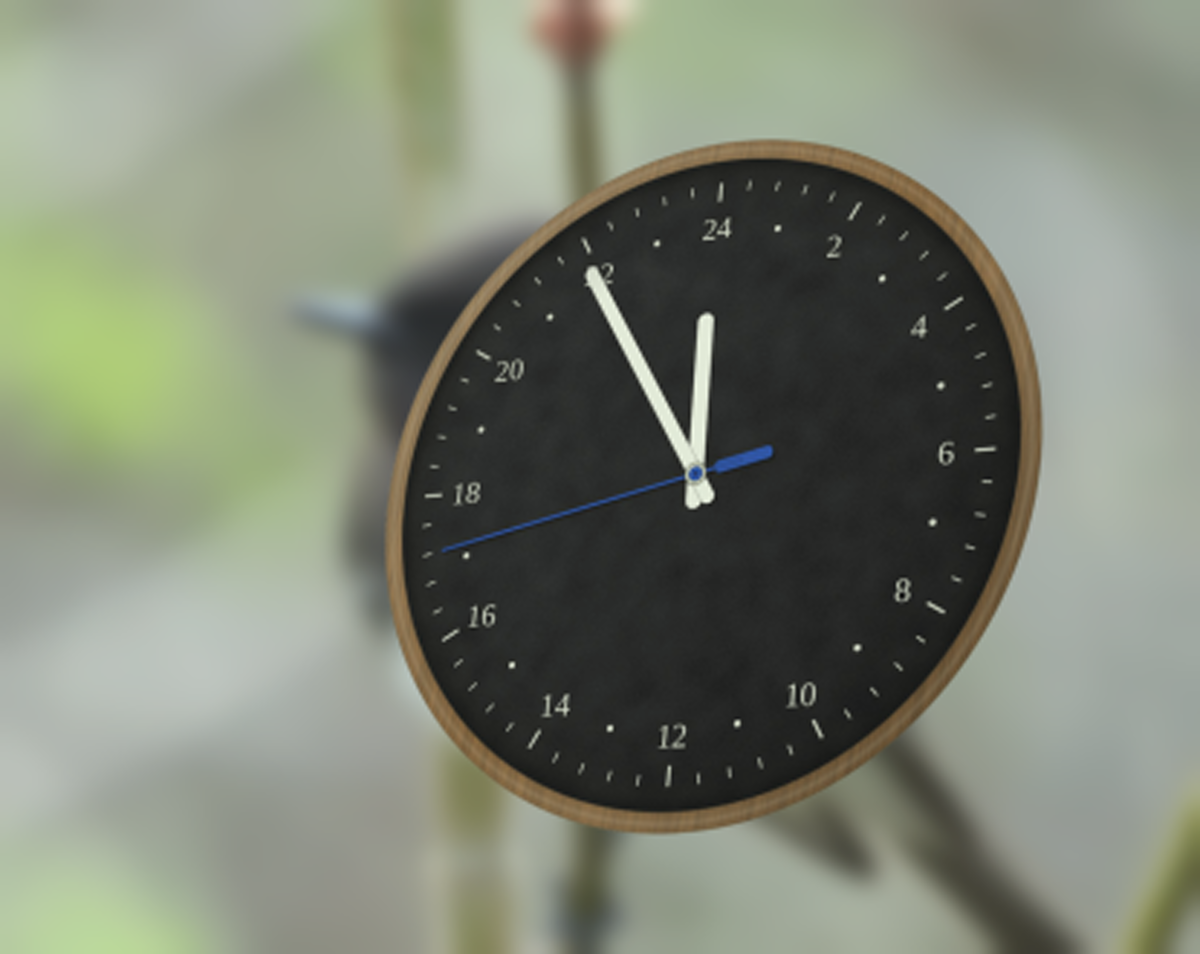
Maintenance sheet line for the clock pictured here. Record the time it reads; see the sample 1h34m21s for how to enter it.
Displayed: 23h54m43s
